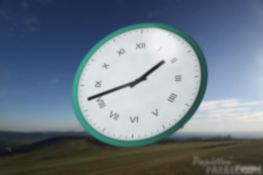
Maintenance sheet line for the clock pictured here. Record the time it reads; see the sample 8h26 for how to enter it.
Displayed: 1h42
